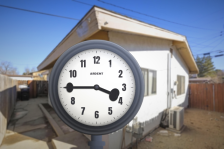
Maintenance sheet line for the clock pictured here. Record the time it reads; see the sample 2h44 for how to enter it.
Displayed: 3h45
